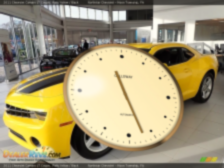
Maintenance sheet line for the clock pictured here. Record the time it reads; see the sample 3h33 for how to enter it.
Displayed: 11h27
